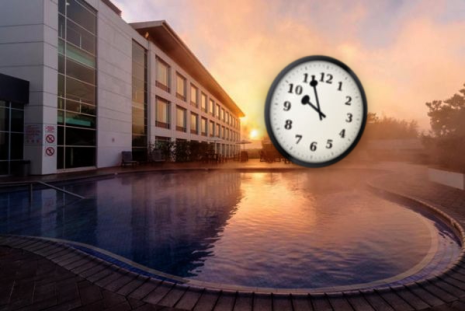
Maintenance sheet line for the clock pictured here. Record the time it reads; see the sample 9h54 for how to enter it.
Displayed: 9h56
